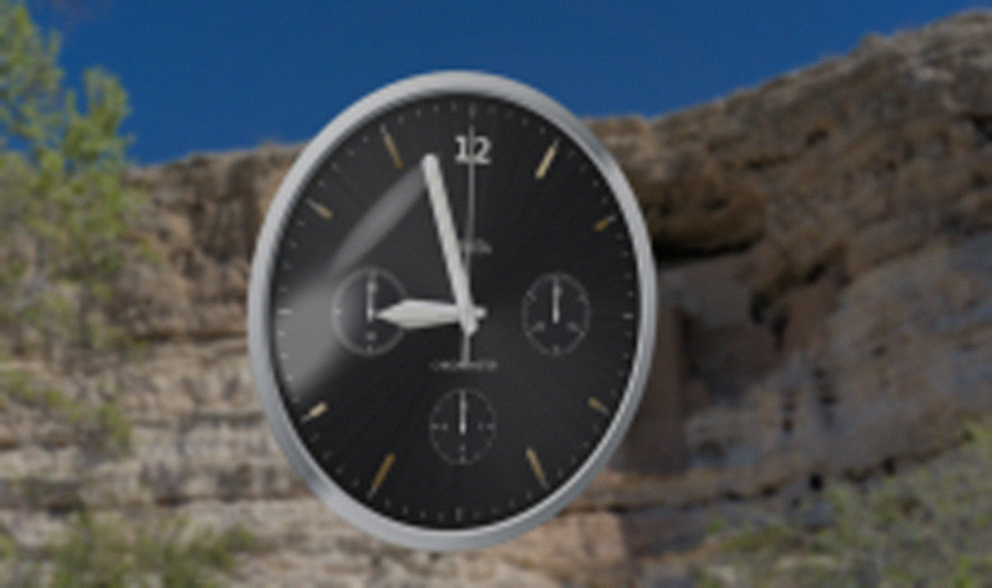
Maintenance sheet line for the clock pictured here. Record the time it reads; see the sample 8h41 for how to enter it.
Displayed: 8h57
